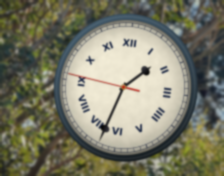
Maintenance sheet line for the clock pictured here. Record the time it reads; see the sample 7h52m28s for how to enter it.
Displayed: 1h32m46s
